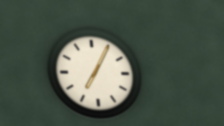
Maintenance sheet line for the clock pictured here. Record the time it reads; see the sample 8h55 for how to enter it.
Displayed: 7h05
